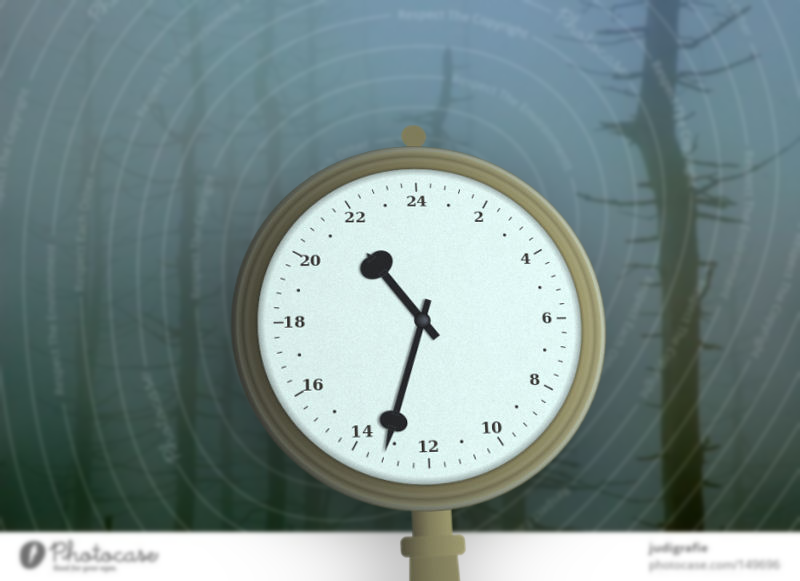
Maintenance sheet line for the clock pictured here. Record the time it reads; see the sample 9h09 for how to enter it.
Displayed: 21h33
